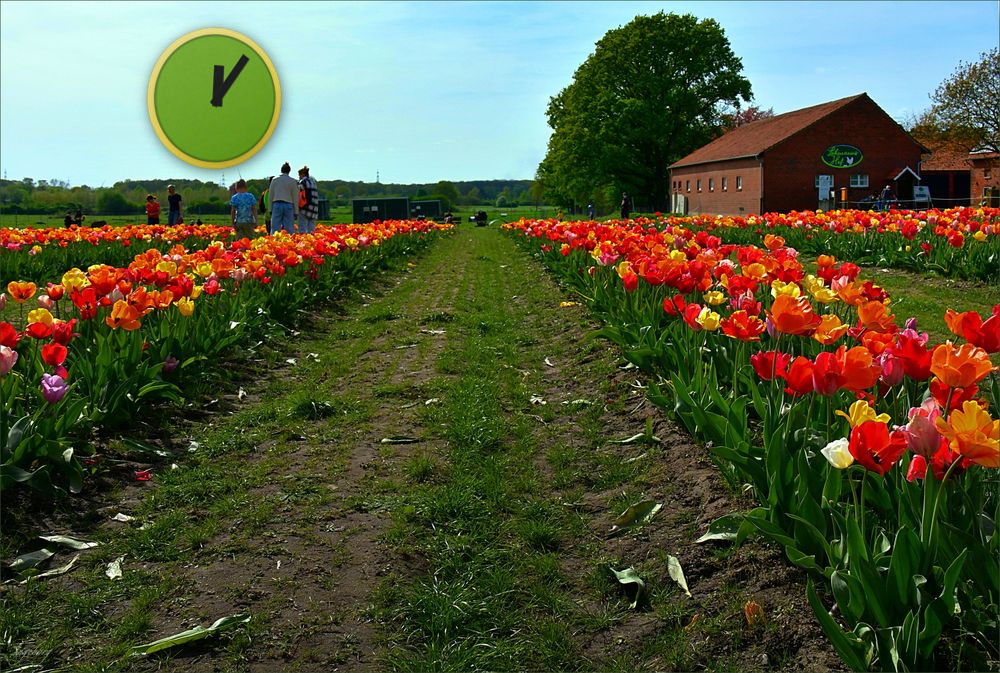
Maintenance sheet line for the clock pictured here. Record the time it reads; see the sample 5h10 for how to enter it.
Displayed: 12h06
